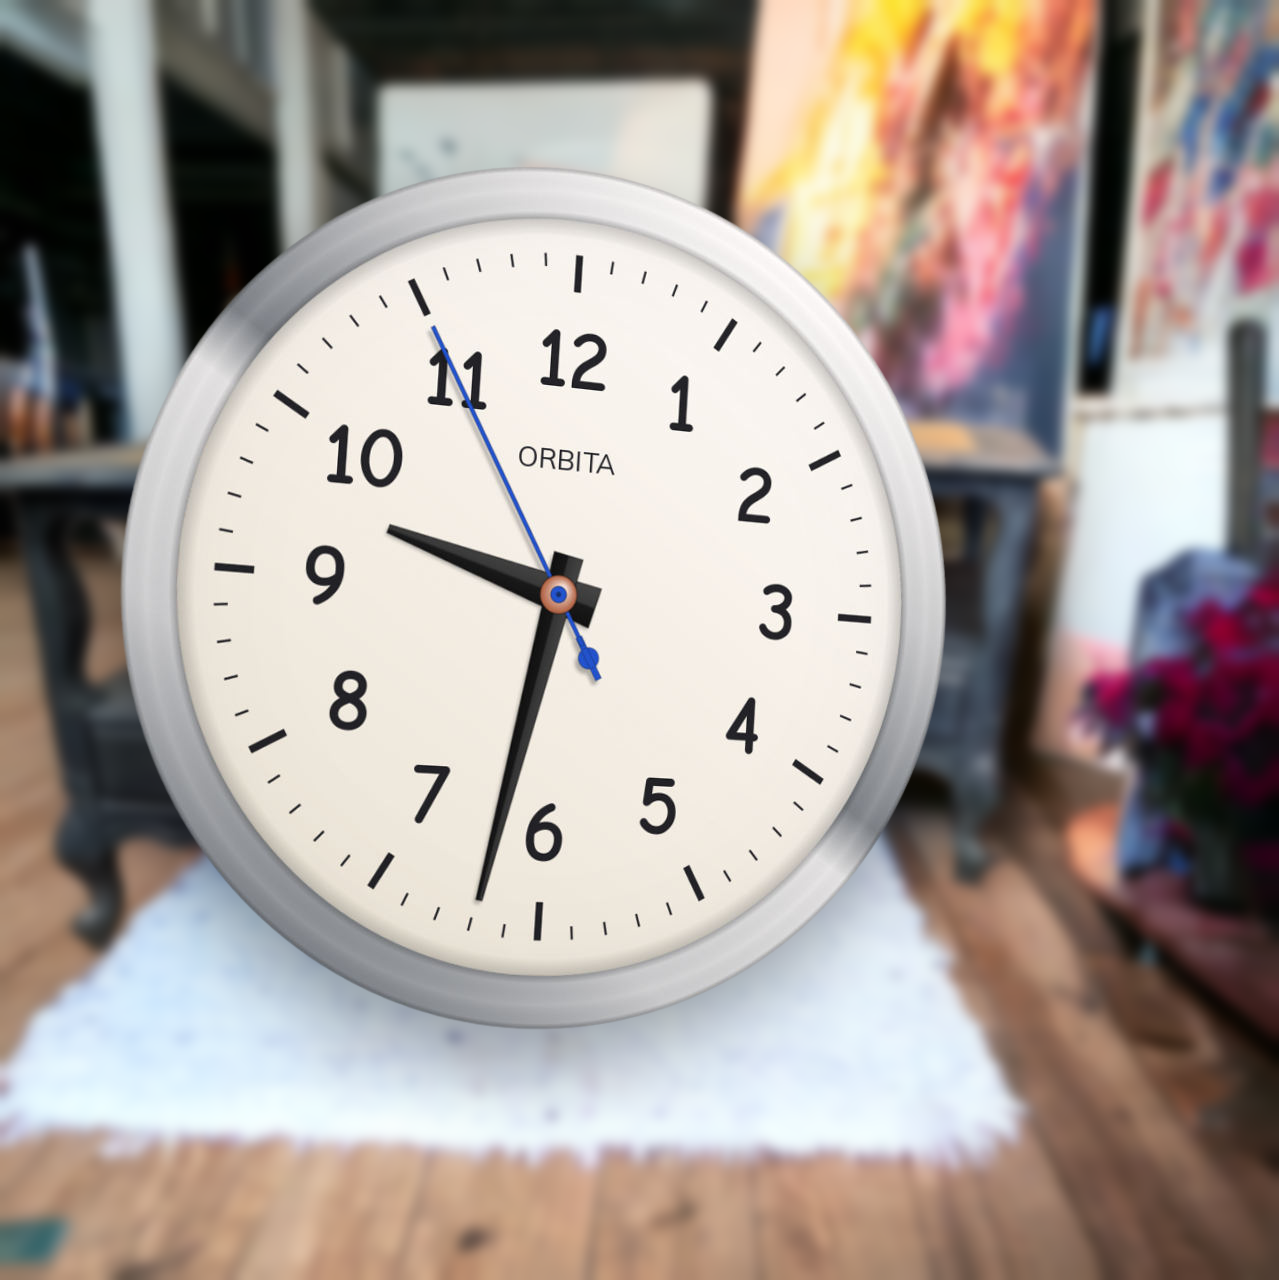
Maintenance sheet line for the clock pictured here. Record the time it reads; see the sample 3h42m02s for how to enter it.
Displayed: 9h31m55s
